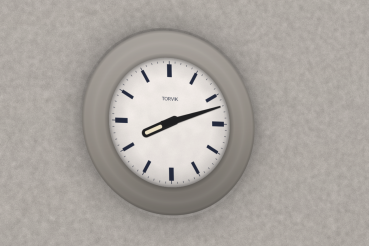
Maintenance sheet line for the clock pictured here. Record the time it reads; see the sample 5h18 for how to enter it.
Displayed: 8h12
